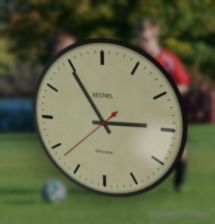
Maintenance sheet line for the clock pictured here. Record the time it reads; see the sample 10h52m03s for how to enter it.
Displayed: 2h54m38s
